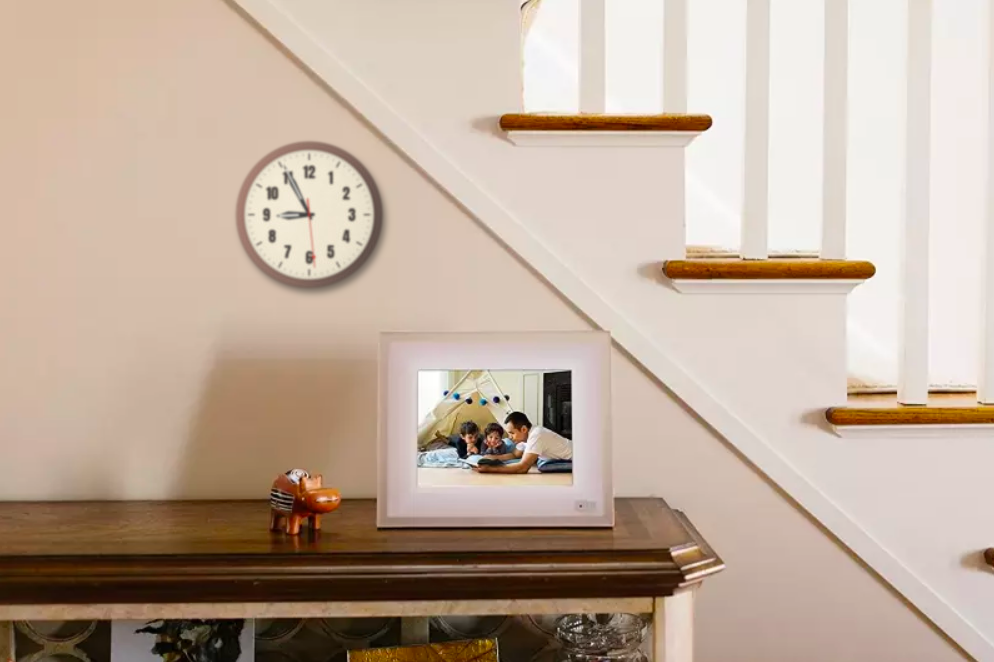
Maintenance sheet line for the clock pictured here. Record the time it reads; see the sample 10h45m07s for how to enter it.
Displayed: 8h55m29s
